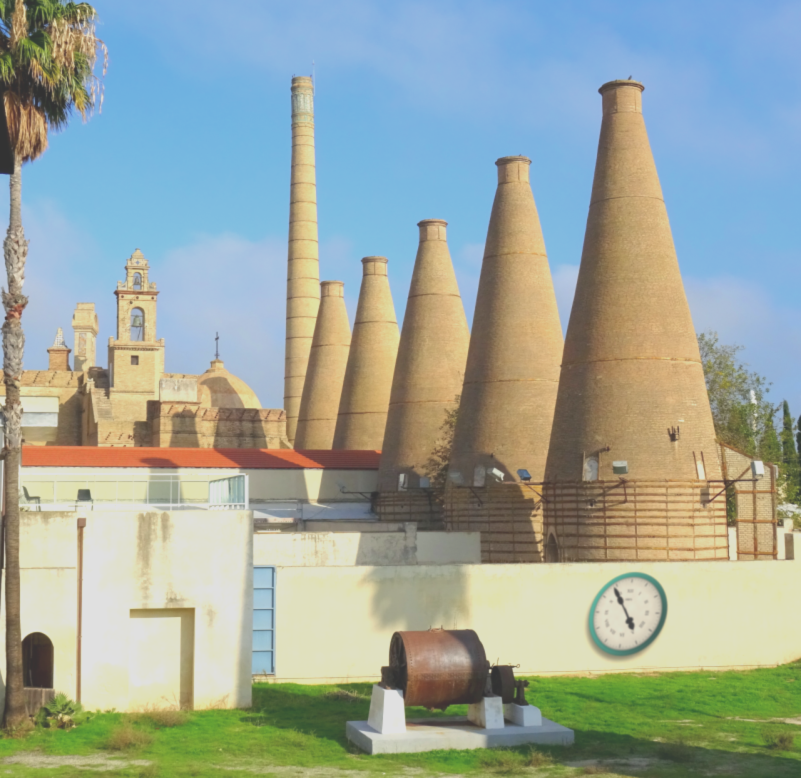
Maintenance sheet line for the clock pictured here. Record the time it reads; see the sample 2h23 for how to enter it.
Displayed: 4h54
